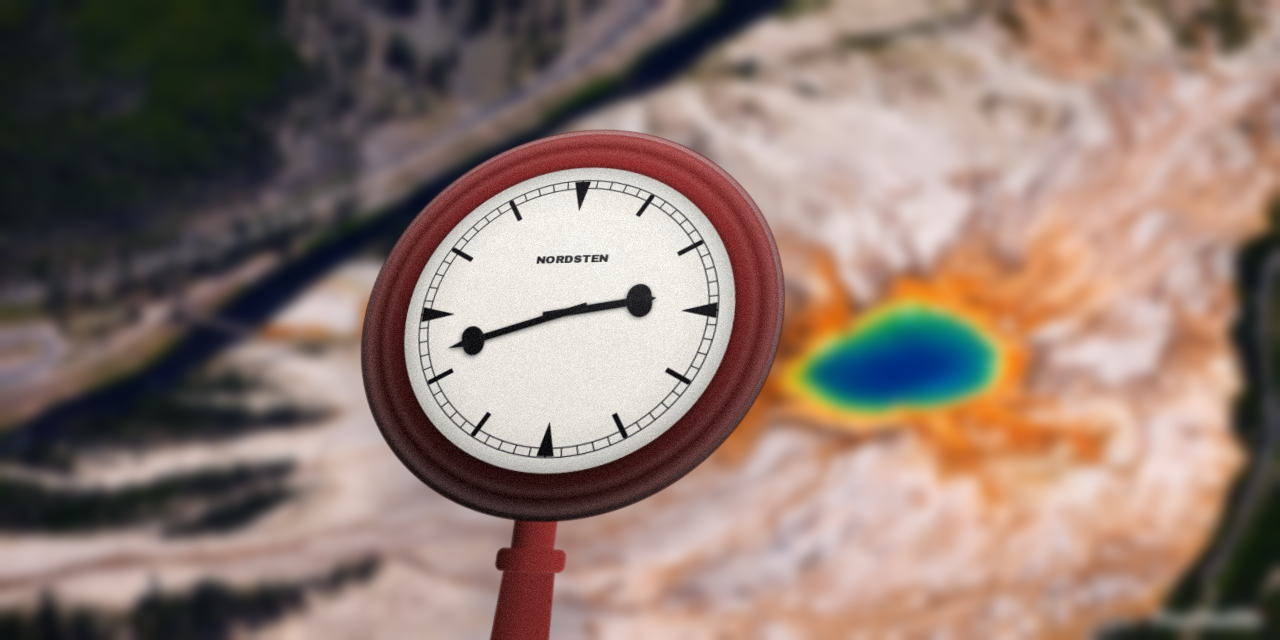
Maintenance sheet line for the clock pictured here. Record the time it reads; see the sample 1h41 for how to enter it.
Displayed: 2h42
